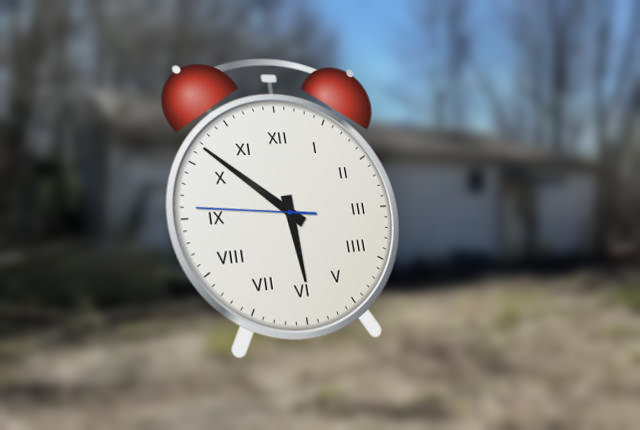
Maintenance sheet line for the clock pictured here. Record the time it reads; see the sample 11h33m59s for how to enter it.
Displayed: 5h51m46s
